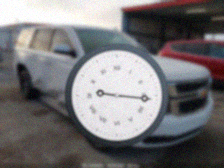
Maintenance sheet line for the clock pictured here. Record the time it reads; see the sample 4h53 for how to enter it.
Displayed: 9h16
